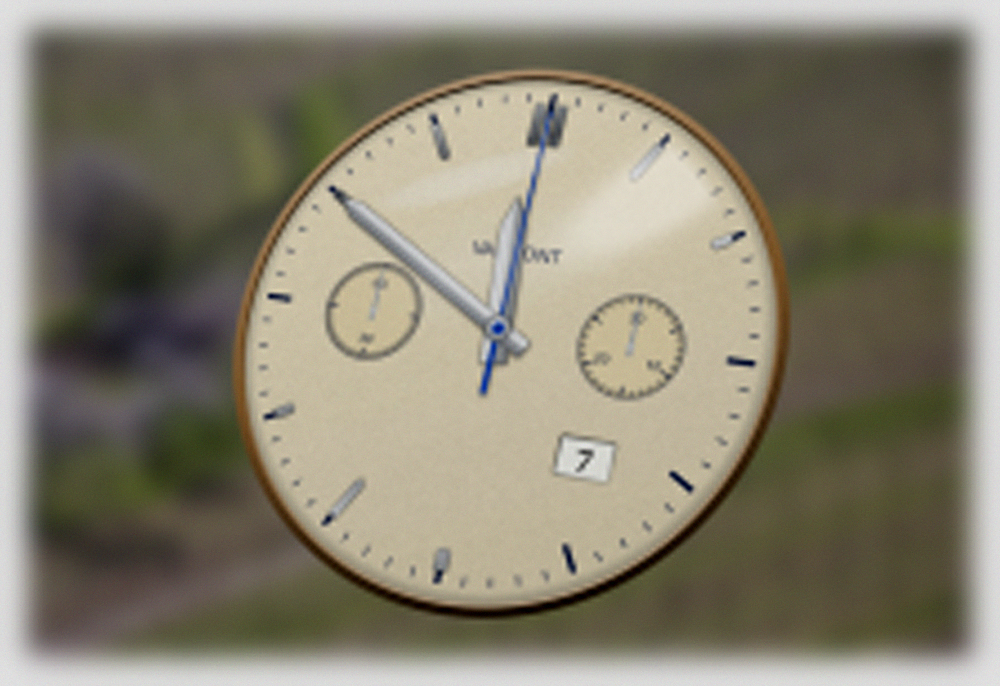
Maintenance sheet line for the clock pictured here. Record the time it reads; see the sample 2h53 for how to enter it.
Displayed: 11h50
